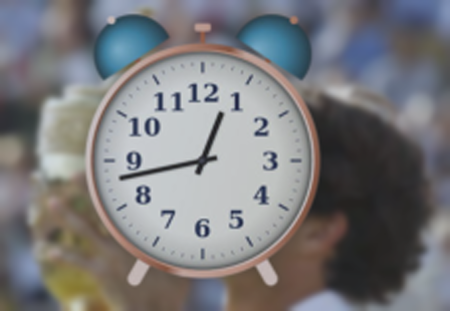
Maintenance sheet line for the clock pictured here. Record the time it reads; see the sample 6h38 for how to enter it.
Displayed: 12h43
